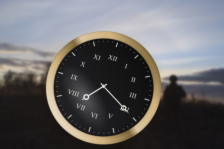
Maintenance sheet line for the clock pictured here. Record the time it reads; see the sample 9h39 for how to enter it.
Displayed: 7h20
